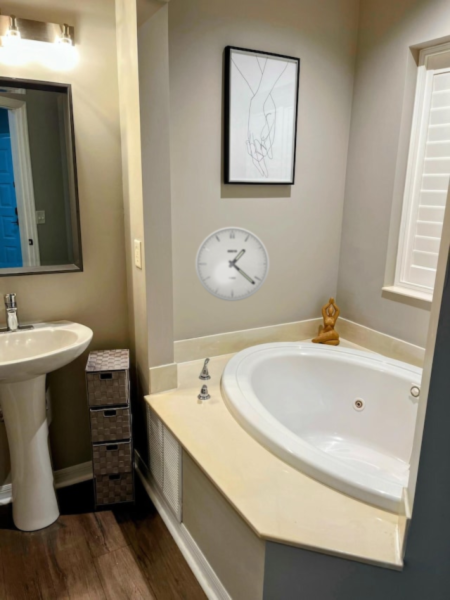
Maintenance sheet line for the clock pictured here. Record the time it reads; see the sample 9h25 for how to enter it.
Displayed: 1h22
